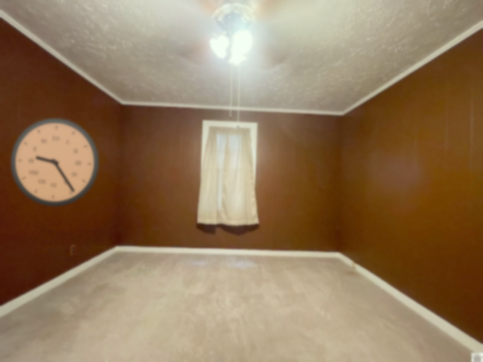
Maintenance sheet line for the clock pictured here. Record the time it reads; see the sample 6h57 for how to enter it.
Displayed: 9h24
